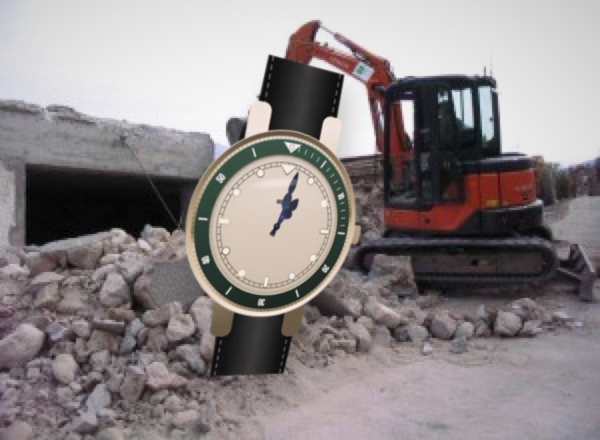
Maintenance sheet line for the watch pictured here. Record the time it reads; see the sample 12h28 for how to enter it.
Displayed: 1h02
